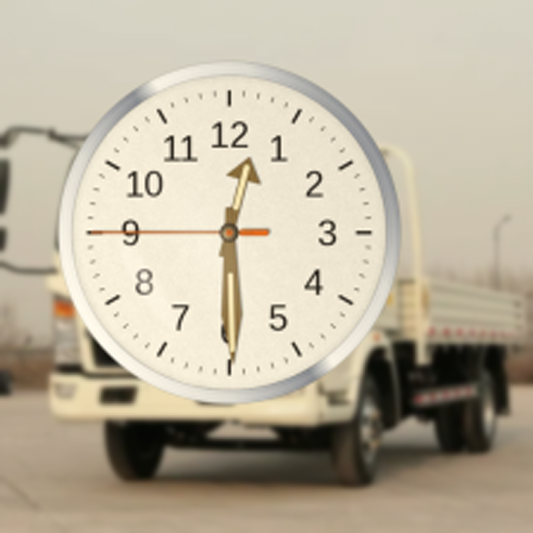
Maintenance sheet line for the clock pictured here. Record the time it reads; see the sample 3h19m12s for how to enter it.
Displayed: 12h29m45s
